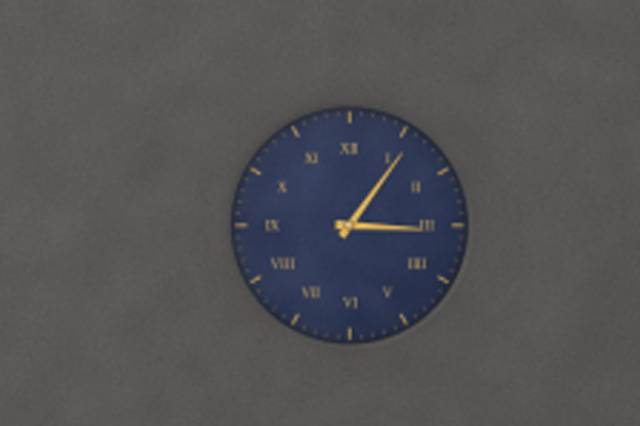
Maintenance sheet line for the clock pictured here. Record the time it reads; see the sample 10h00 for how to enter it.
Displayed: 3h06
